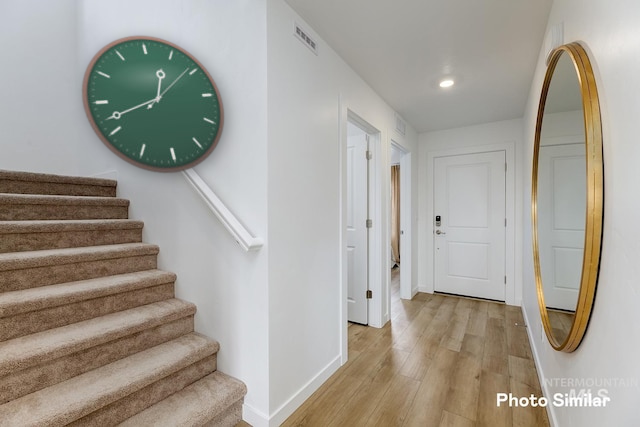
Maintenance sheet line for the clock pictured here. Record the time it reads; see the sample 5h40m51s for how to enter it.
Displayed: 12h42m09s
